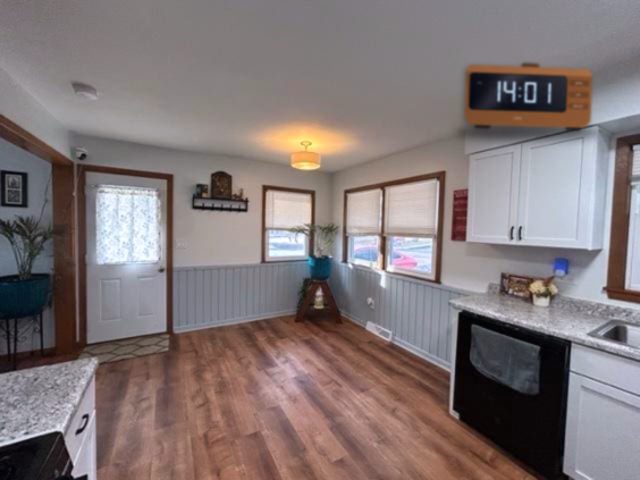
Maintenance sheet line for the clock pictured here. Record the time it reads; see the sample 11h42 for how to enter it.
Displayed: 14h01
